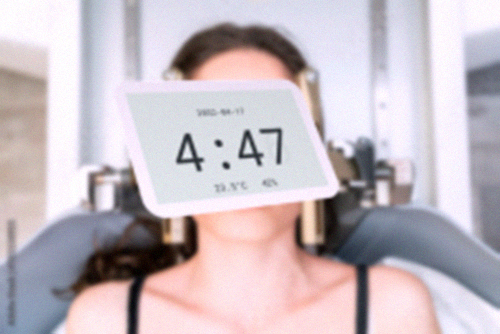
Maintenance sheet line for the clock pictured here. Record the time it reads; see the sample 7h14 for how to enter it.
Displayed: 4h47
